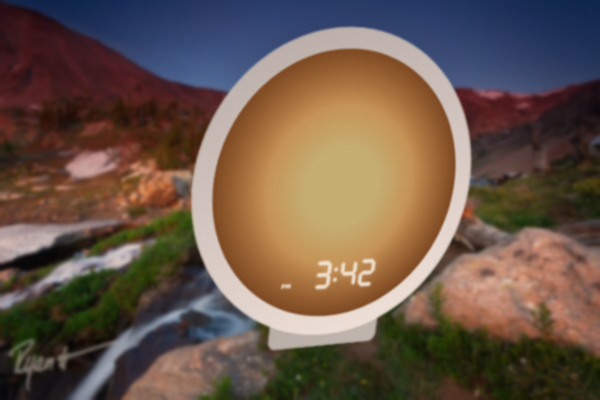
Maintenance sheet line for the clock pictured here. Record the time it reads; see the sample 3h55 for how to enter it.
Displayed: 3h42
